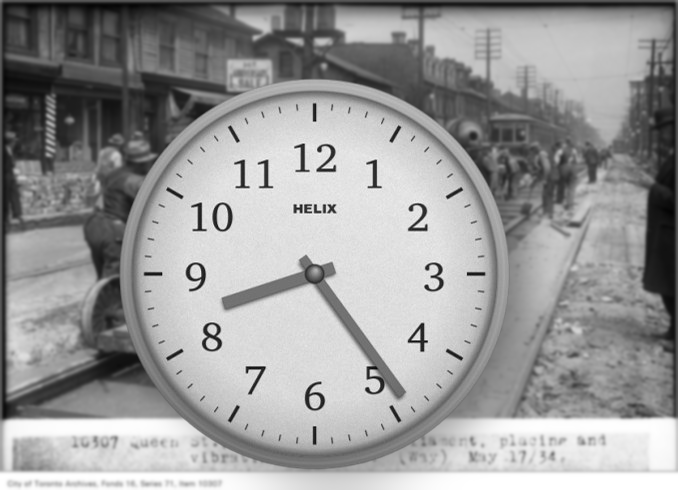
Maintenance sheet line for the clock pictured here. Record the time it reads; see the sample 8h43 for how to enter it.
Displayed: 8h24
